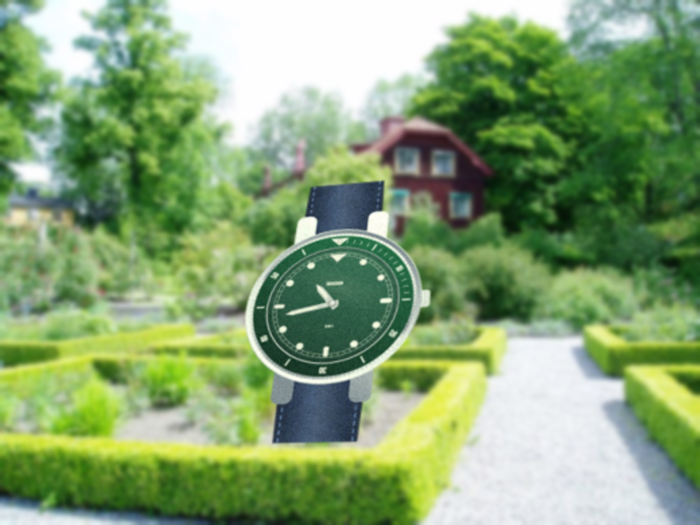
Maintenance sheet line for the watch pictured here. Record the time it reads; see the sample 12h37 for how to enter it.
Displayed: 10h43
